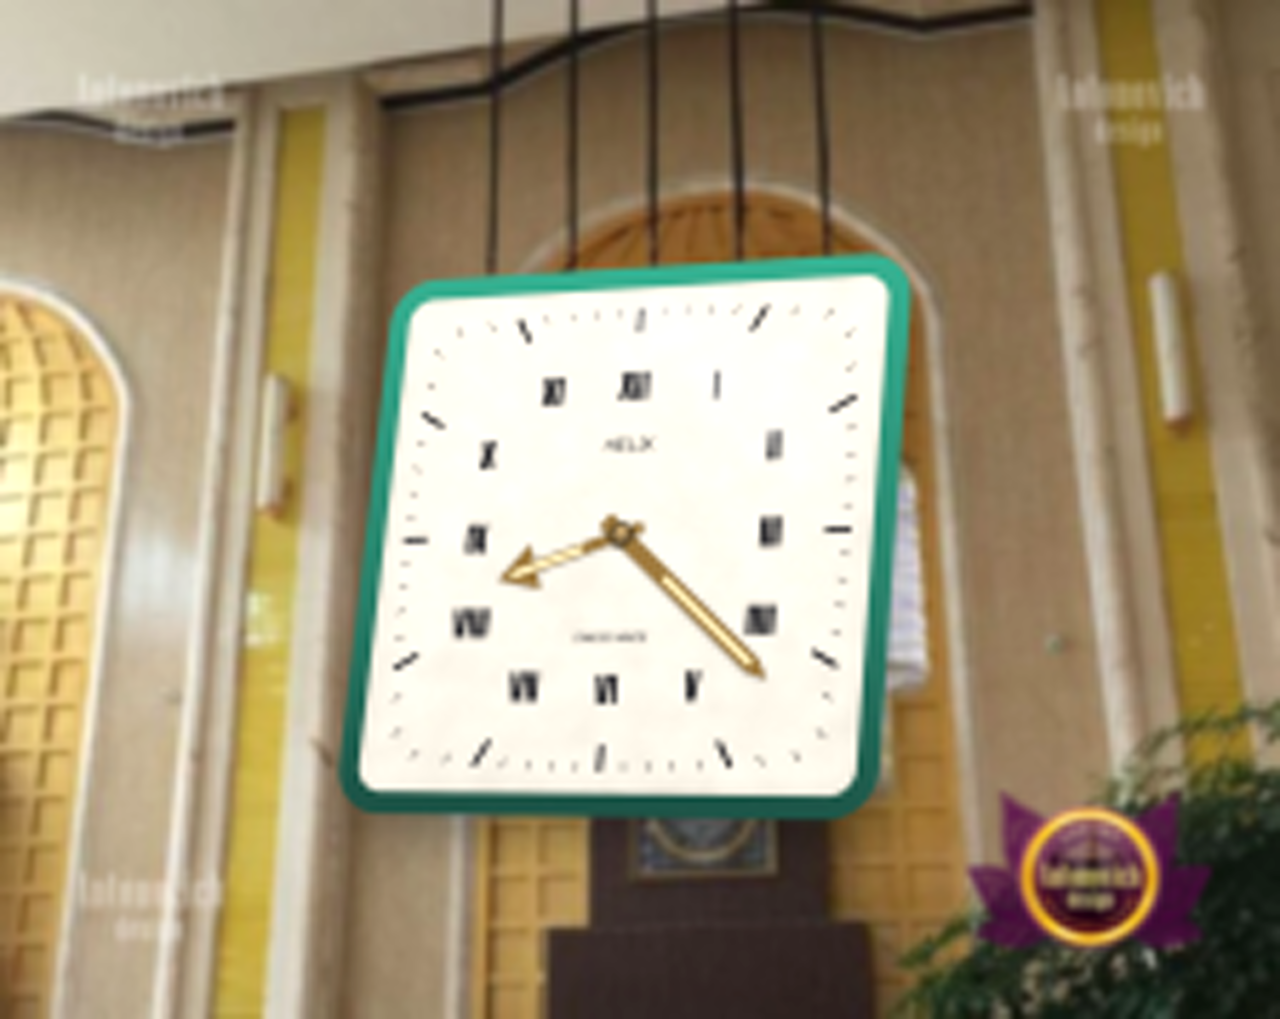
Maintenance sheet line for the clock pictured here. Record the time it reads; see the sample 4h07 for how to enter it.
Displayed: 8h22
